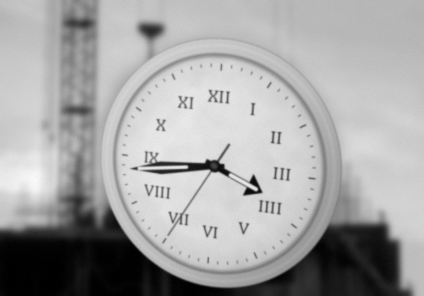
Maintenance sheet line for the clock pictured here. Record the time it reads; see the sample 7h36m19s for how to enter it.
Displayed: 3h43m35s
